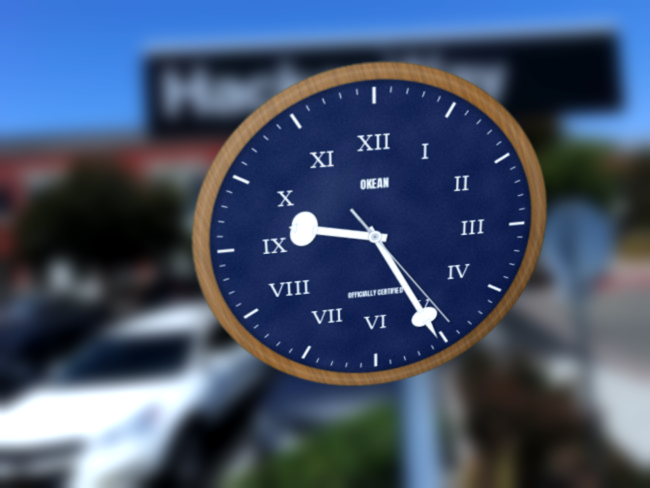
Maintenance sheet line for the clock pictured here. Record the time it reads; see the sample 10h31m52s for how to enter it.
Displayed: 9h25m24s
